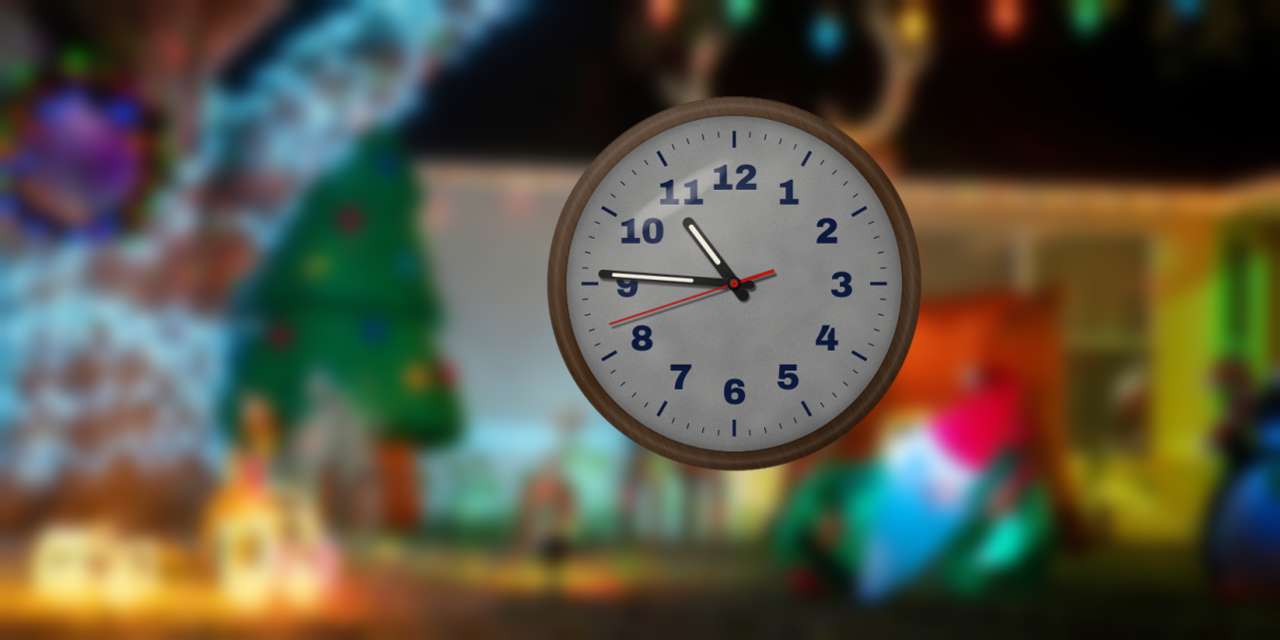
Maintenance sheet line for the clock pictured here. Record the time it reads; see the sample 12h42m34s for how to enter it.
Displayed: 10h45m42s
